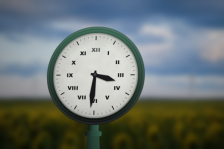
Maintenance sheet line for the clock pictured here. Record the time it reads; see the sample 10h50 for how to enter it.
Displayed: 3h31
